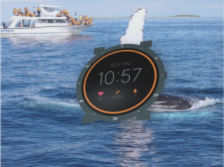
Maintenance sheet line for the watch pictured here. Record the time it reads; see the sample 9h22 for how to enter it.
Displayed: 10h57
